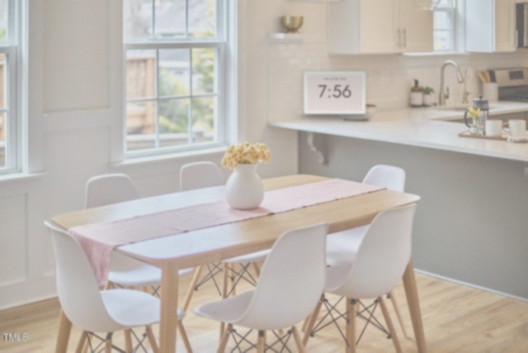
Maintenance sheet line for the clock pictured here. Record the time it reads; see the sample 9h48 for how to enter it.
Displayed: 7h56
